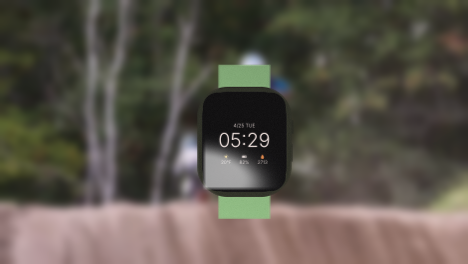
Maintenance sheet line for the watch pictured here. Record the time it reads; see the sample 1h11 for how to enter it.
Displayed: 5h29
